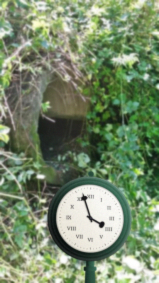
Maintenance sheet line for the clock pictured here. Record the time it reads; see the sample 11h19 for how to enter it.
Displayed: 3h57
